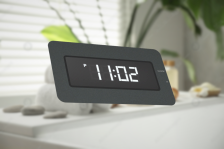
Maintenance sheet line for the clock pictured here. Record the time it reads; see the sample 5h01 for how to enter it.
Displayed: 11h02
